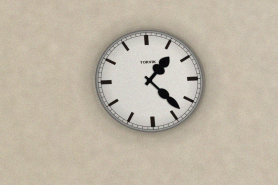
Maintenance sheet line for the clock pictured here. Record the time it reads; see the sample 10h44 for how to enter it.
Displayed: 1h23
